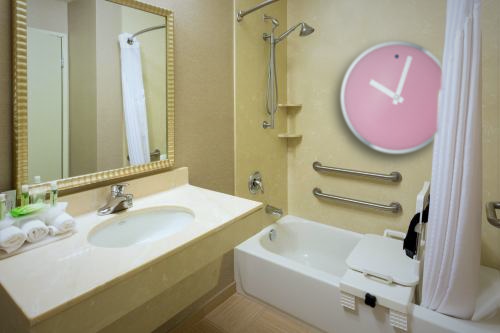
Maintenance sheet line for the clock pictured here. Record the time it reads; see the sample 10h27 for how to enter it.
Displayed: 10h03
